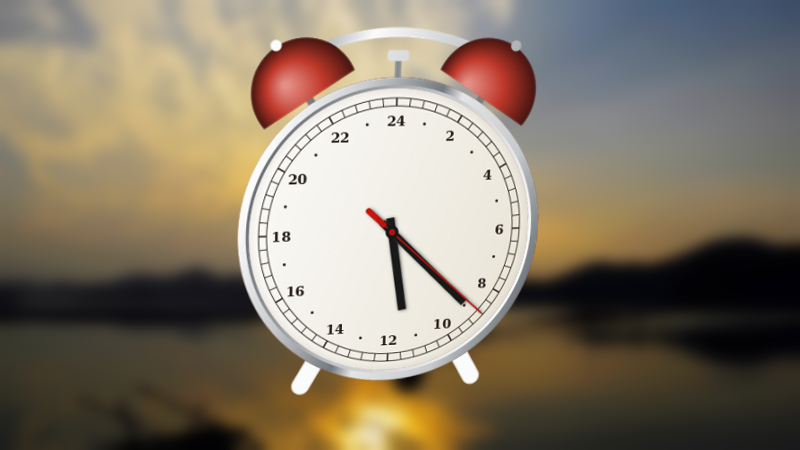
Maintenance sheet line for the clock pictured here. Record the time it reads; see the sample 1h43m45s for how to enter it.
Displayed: 11h22m22s
